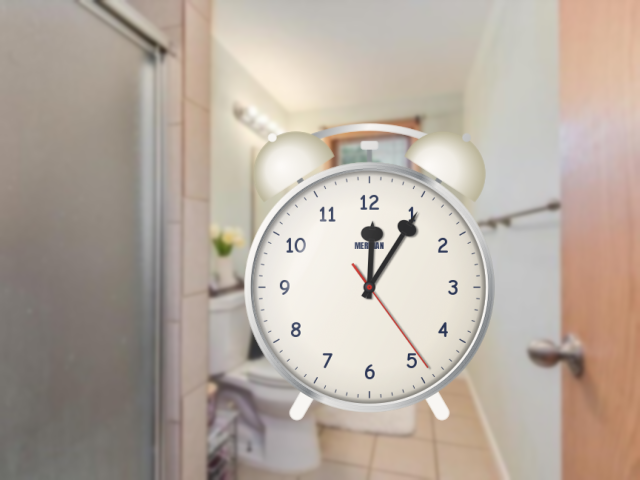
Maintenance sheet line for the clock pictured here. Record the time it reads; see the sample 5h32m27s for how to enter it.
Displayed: 12h05m24s
